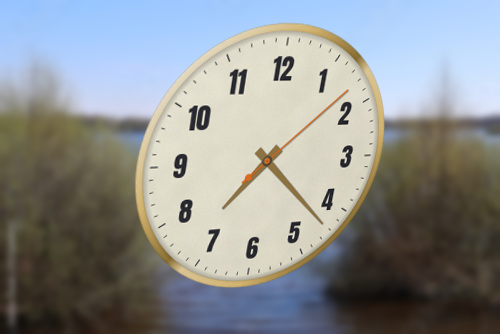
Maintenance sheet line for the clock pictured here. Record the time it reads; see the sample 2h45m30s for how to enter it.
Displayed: 7h22m08s
